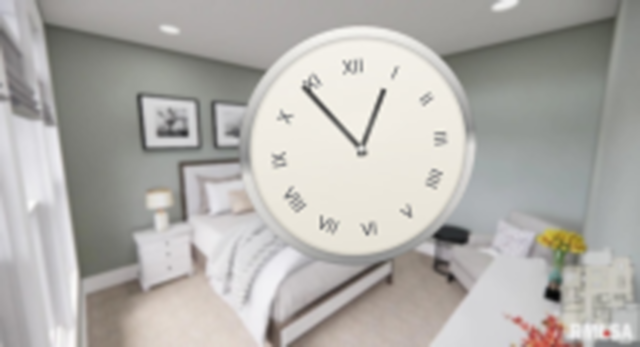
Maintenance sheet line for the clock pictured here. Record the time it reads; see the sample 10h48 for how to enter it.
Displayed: 12h54
